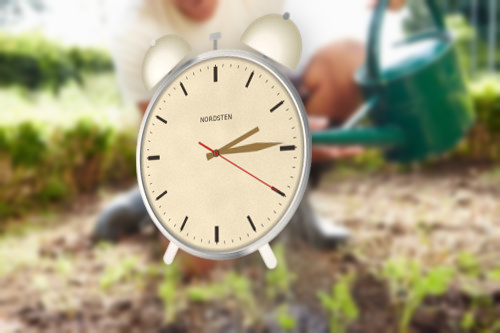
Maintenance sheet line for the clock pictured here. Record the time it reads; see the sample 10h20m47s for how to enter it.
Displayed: 2h14m20s
